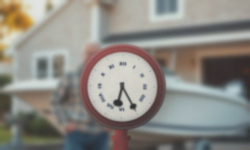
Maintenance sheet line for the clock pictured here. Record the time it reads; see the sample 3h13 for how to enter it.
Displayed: 6h25
